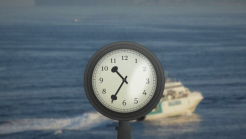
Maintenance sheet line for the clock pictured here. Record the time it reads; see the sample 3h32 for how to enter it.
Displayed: 10h35
